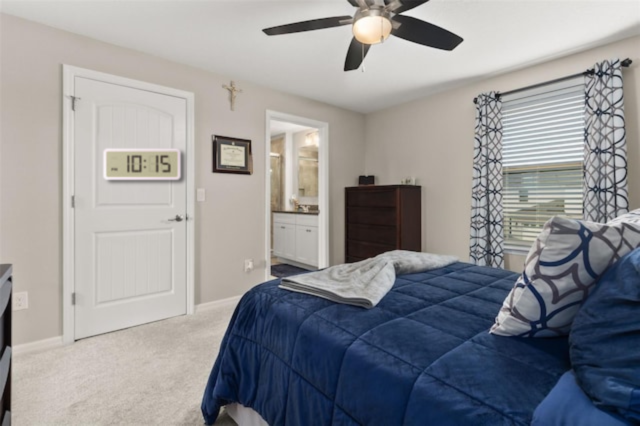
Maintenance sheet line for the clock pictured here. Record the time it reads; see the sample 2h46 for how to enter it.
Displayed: 10h15
